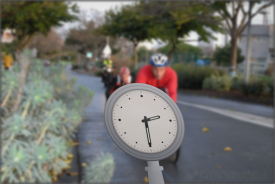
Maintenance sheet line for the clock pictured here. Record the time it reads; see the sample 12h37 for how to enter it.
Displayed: 2h30
